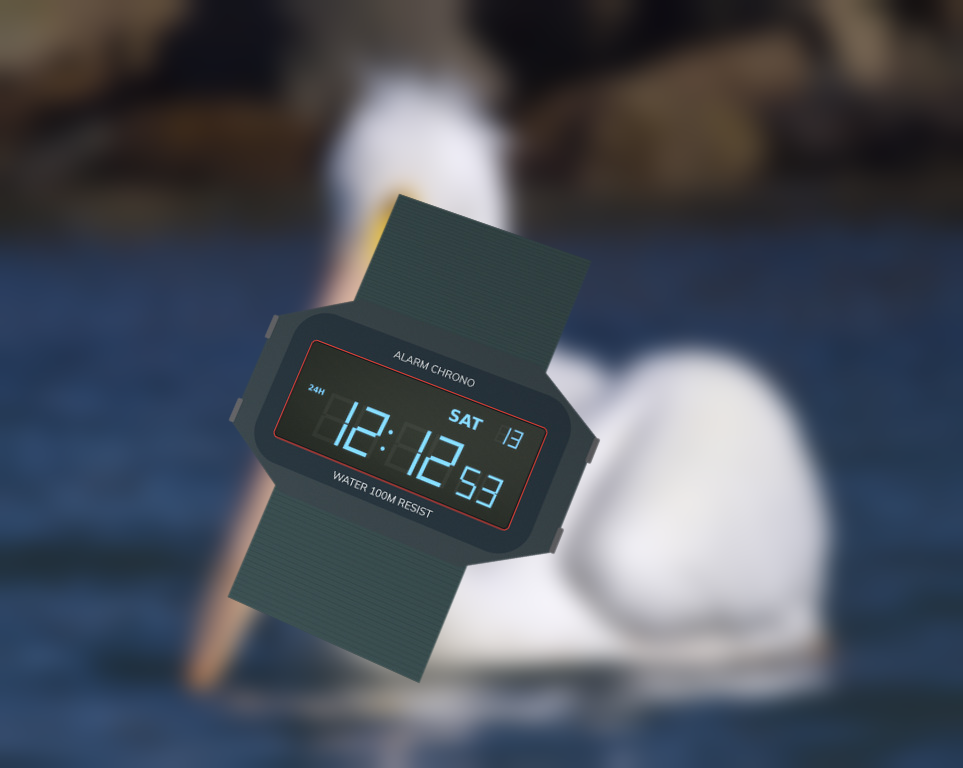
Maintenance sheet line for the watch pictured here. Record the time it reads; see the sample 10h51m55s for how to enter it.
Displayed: 12h12m53s
